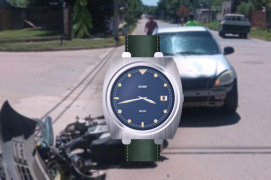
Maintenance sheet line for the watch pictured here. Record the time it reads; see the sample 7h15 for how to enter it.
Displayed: 3h43
